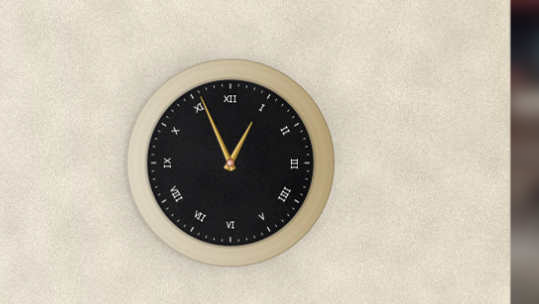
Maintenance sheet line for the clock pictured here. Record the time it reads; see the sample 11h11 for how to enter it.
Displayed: 12h56
